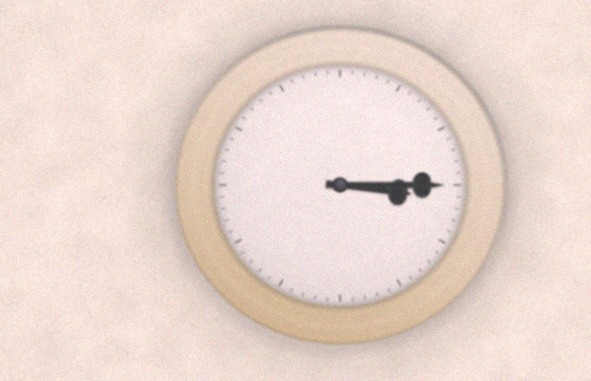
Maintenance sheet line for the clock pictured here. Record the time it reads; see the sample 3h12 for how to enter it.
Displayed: 3h15
